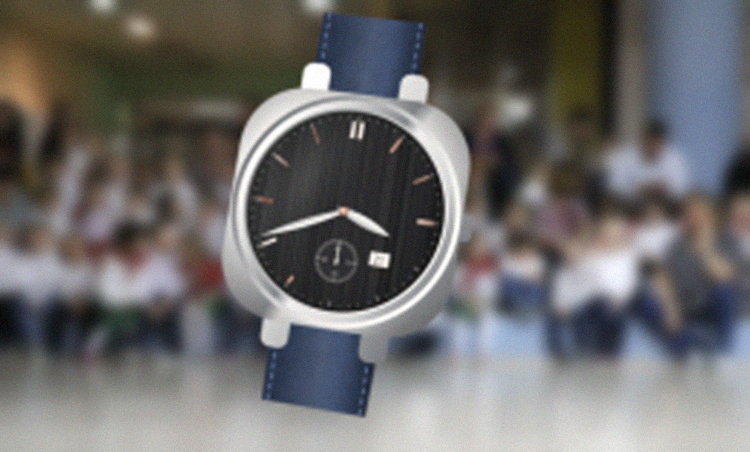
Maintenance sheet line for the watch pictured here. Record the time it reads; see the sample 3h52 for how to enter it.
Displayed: 3h41
